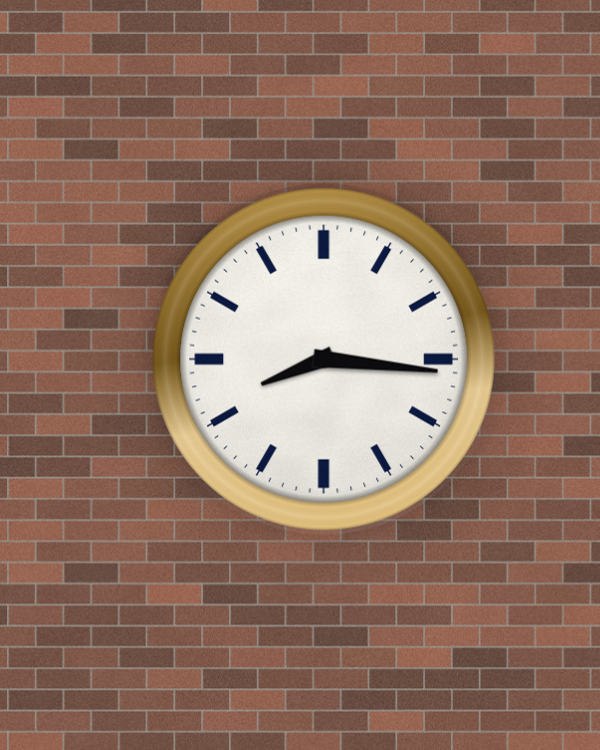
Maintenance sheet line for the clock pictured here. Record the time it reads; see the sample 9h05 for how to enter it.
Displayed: 8h16
